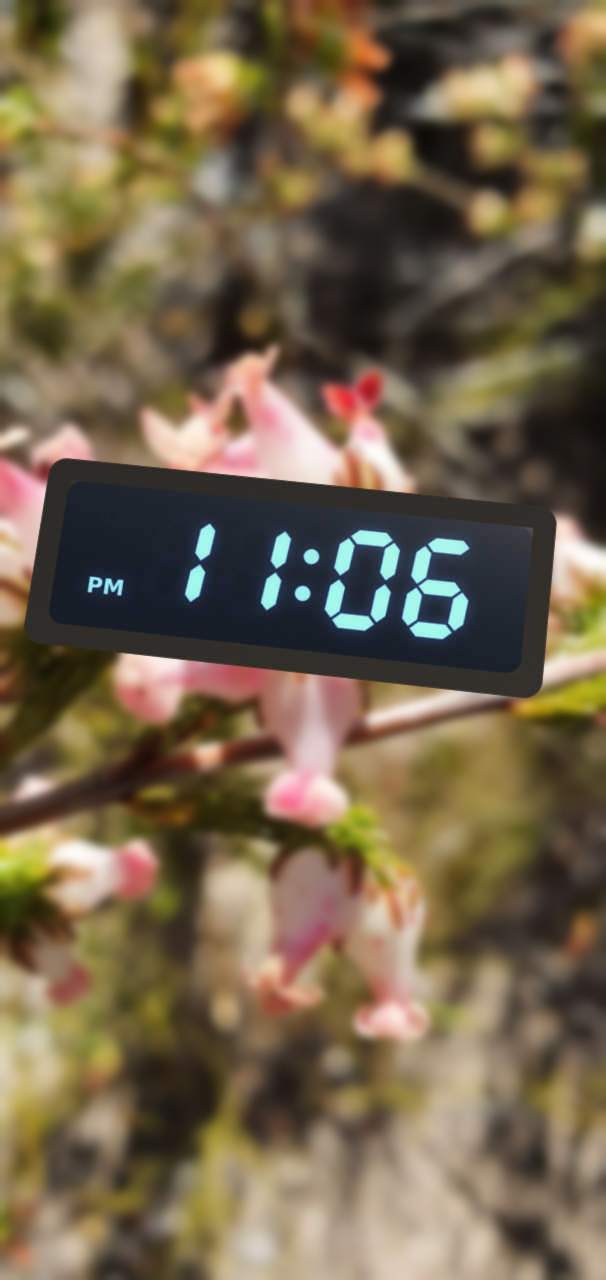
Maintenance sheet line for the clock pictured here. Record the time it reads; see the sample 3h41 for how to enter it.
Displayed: 11h06
